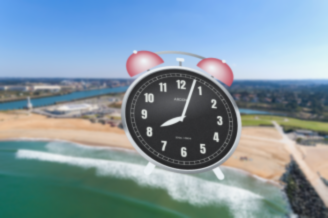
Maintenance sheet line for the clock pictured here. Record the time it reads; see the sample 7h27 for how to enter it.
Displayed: 8h03
